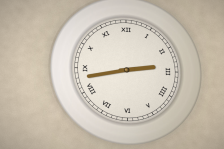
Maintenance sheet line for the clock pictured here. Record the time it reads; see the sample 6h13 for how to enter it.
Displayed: 2h43
